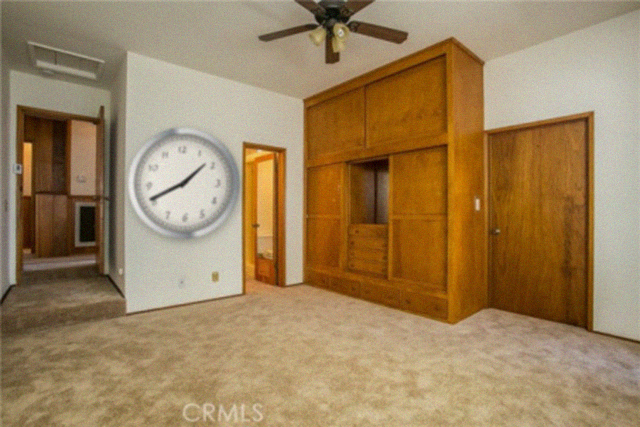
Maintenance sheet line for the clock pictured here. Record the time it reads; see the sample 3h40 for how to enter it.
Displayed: 1h41
